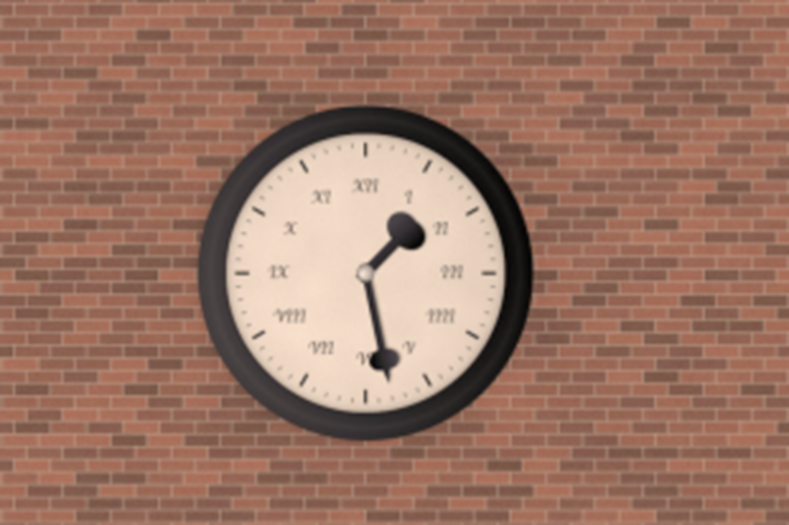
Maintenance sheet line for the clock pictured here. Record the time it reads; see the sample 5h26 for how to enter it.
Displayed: 1h28
